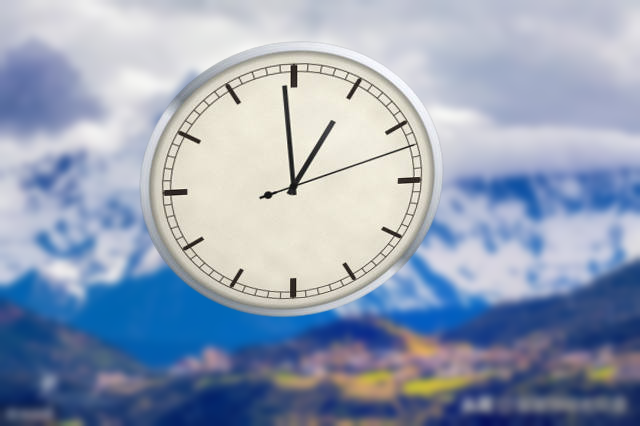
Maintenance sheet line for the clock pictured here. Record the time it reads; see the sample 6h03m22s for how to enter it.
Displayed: 12h59m12s
